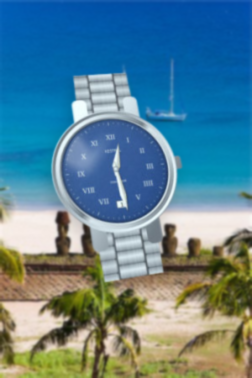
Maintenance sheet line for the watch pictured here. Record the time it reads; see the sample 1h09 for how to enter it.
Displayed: 12h29
